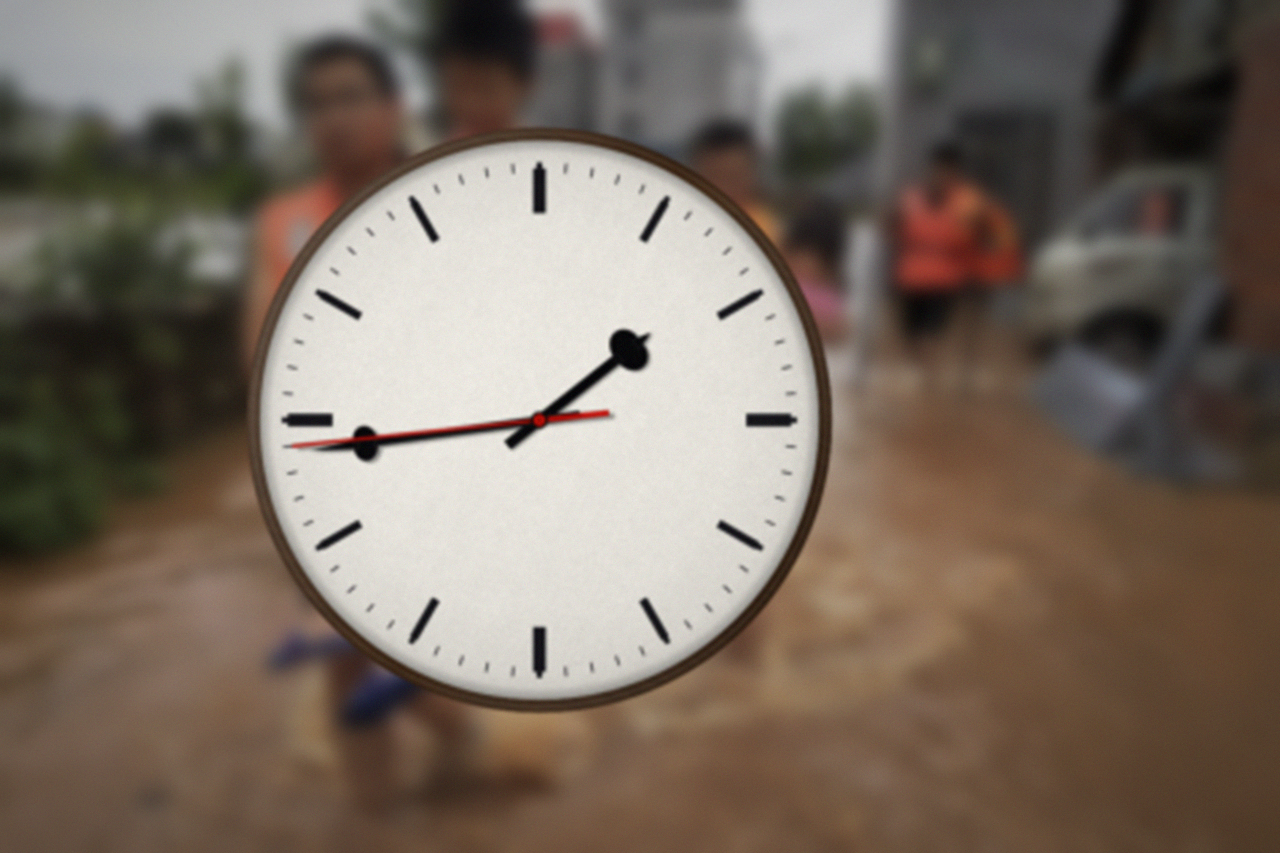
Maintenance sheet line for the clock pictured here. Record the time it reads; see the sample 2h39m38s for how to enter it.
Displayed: 1h43m44s
